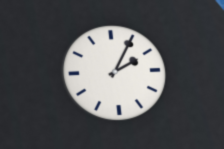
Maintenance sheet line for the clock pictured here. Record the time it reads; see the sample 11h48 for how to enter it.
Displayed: 2h05
